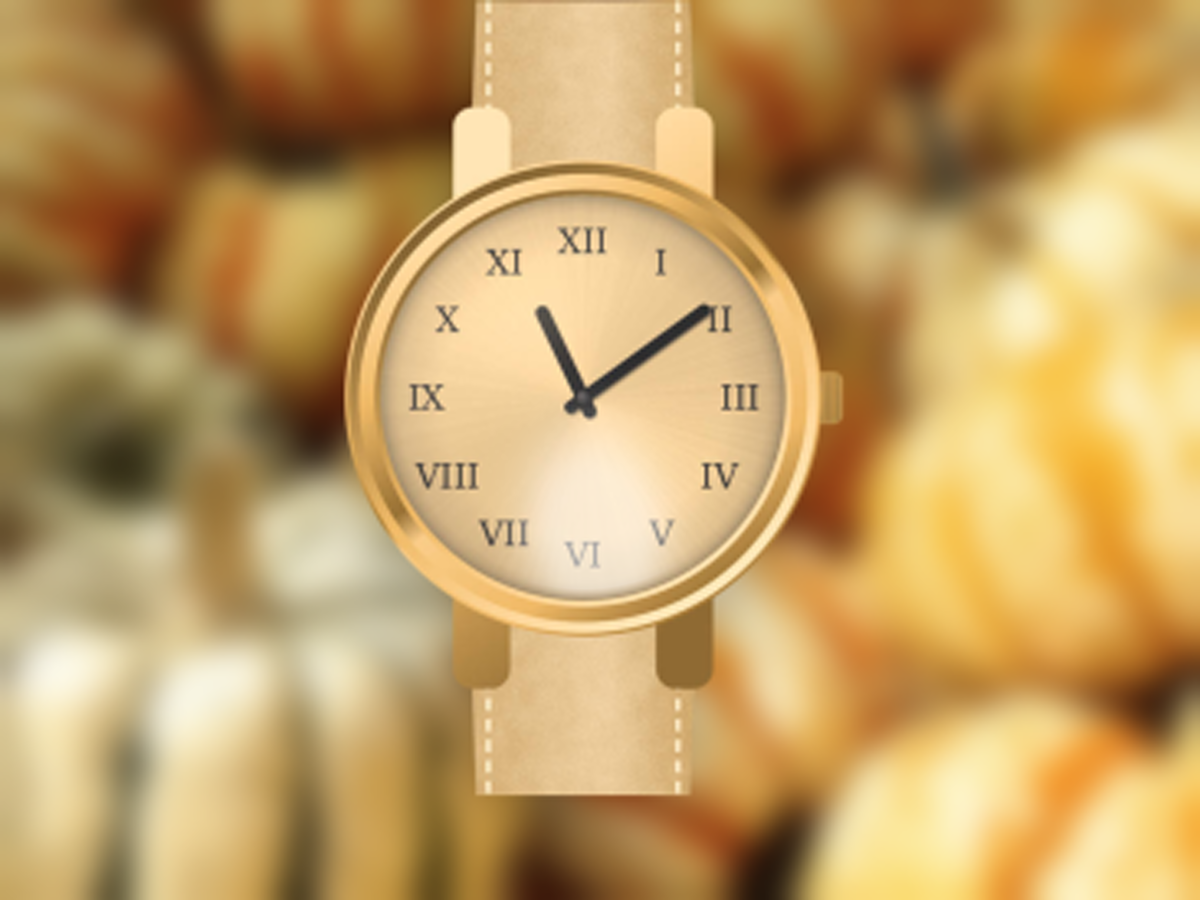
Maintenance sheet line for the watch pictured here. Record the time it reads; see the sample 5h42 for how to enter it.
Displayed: 11h09
